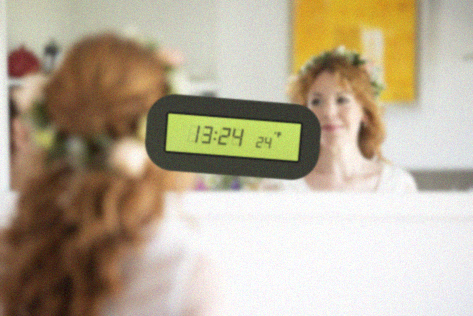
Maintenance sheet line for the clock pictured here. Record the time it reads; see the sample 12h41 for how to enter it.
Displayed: 13h24
